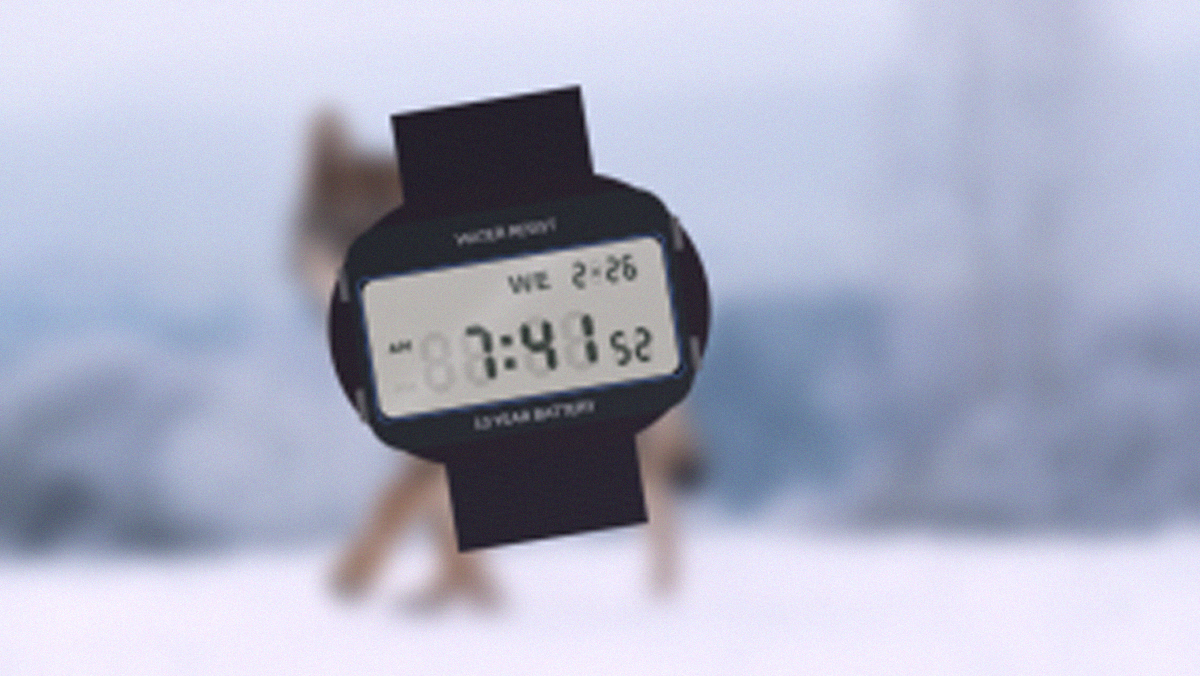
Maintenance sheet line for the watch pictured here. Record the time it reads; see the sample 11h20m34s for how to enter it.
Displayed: 7h41m52s
